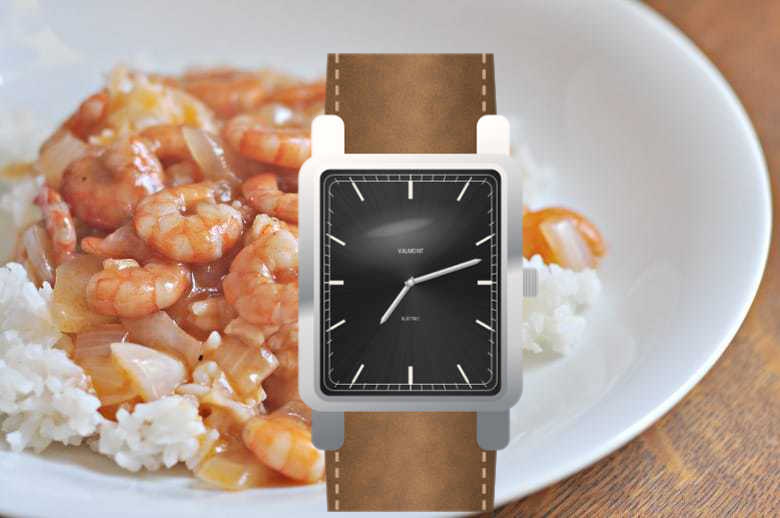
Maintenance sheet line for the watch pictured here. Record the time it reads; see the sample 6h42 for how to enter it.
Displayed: 7h12
